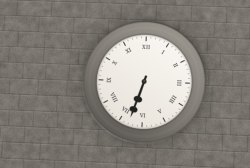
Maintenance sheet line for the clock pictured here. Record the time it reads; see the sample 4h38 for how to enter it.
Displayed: 6h33
